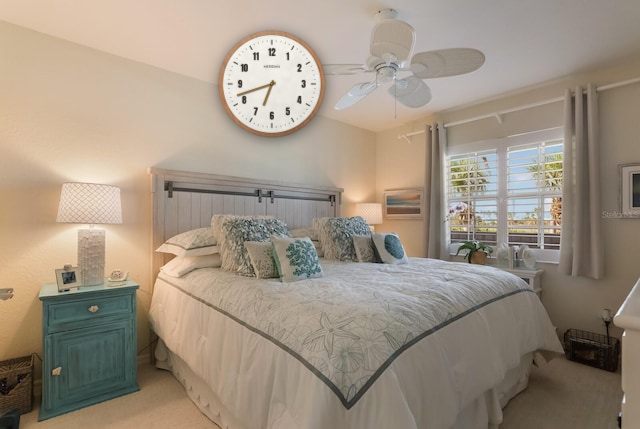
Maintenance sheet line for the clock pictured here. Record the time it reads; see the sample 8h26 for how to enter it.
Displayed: 6h42
